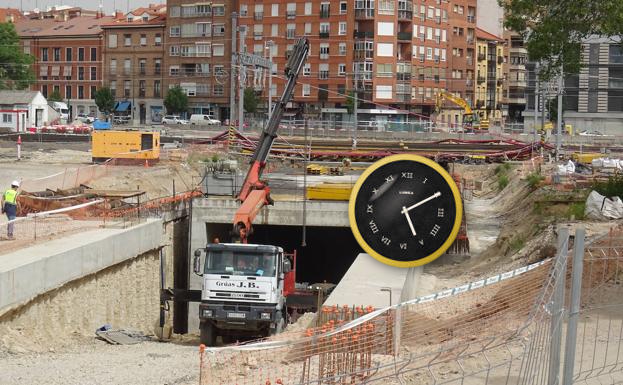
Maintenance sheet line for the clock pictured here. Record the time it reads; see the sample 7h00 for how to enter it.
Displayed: 5h10
